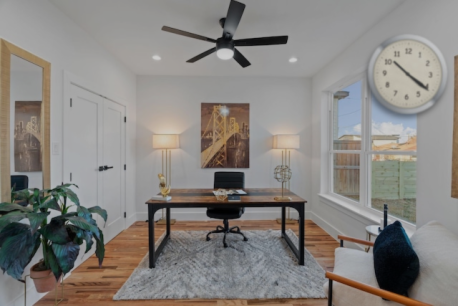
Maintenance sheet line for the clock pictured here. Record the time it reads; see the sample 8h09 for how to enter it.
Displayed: 10h21
